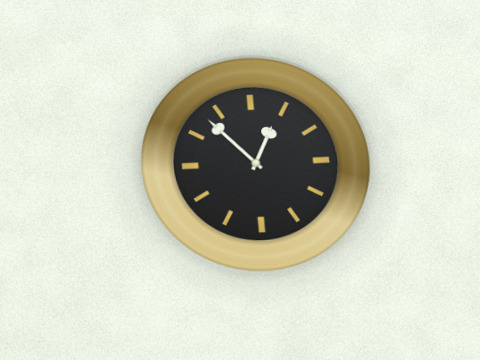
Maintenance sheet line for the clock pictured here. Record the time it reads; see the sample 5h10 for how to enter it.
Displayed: 12h53
